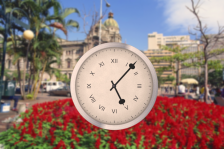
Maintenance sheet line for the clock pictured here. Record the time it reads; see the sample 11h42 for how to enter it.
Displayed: 5h07
